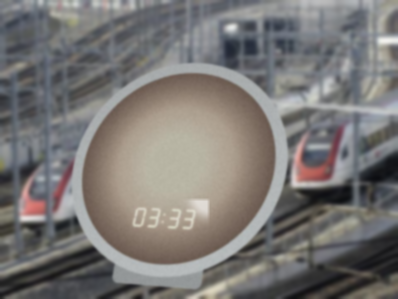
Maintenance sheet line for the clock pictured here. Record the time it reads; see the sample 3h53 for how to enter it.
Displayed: 3h33
